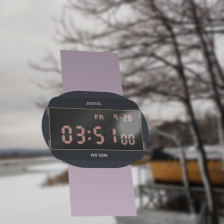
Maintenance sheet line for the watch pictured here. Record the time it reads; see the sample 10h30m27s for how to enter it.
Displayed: 3h51m00s
